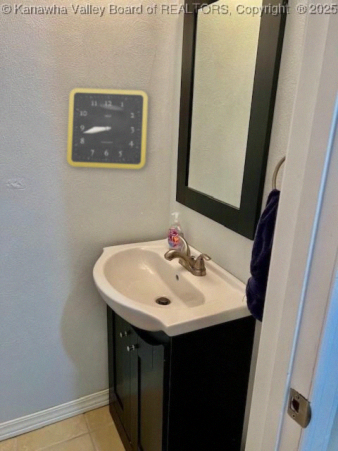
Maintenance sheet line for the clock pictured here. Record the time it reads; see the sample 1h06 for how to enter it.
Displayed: 8h43
